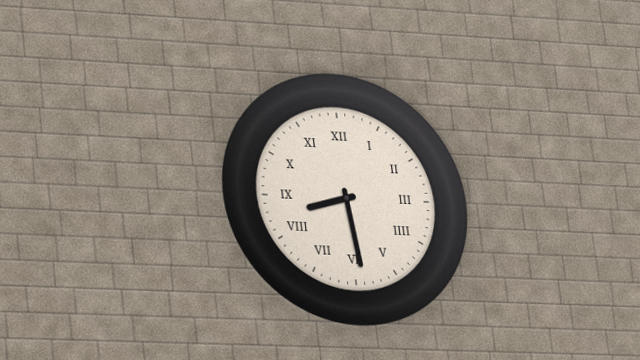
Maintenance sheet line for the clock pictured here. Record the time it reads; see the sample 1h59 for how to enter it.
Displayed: 8h29
